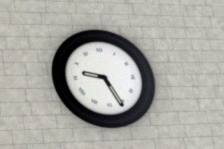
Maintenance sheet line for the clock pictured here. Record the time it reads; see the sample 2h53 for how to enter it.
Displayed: 9h26
